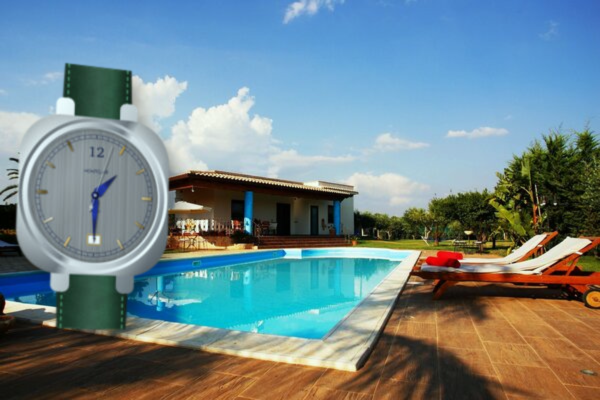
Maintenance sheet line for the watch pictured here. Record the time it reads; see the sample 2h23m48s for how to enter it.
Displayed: 1h30m03s
